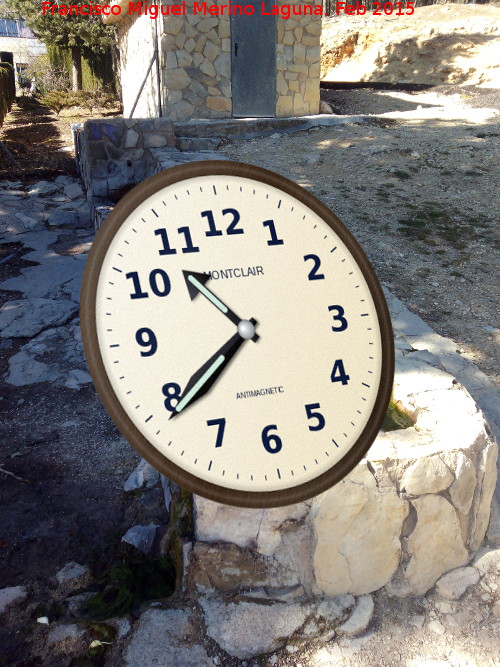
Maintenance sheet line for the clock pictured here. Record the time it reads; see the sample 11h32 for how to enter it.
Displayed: 10h39
